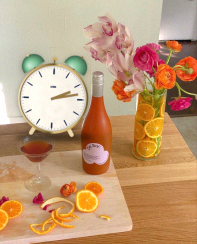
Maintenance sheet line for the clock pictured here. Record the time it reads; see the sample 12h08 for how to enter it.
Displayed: 2h13
